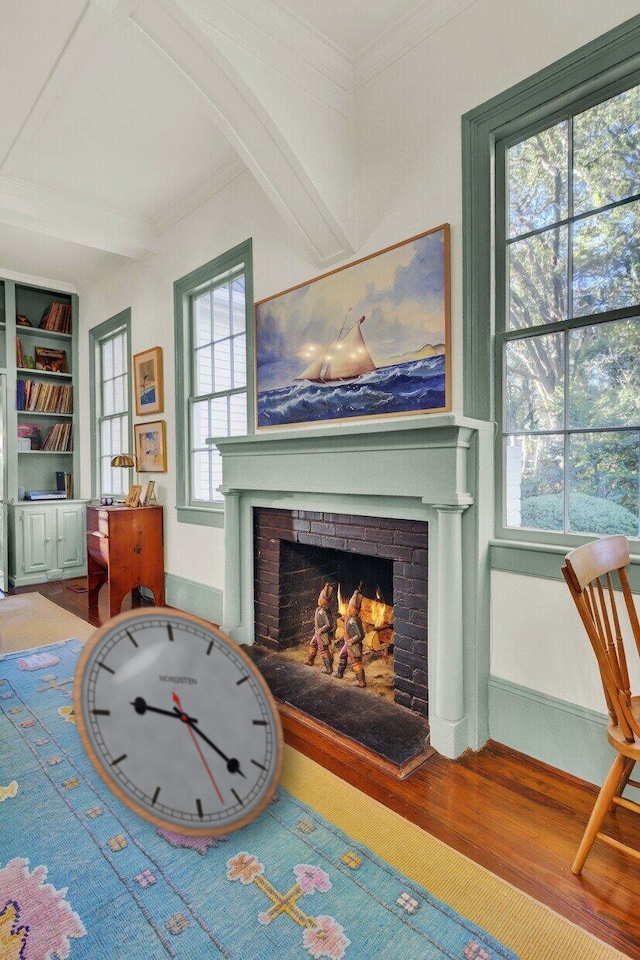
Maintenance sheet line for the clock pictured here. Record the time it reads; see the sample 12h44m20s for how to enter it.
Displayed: 9h22m27s
